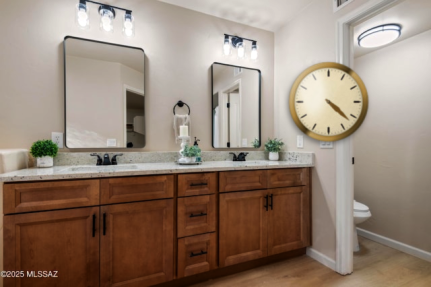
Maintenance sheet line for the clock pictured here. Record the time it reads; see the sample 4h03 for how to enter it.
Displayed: 4h22
